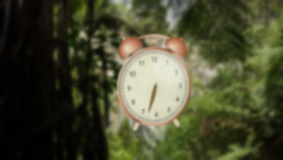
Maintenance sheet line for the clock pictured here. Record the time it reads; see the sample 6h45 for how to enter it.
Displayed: 6h33
